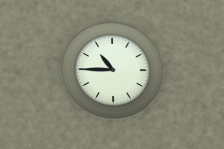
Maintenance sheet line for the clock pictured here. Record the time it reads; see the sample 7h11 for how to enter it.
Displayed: 10h45
